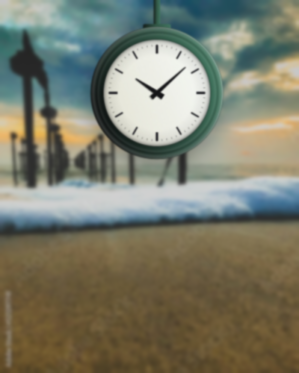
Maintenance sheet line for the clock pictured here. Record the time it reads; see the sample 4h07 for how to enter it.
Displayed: 10h08
